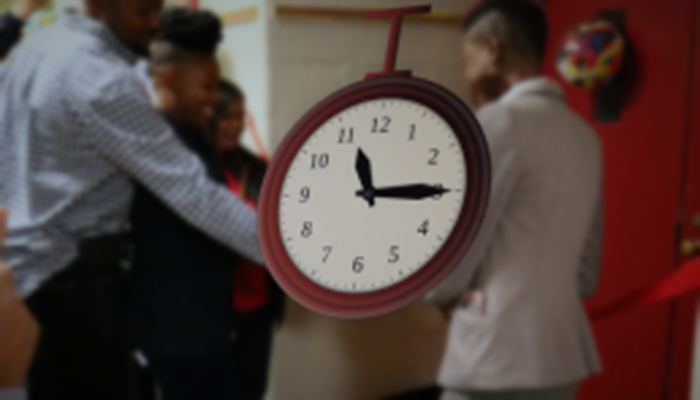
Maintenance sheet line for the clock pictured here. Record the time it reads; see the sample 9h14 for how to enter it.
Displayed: 11h15
